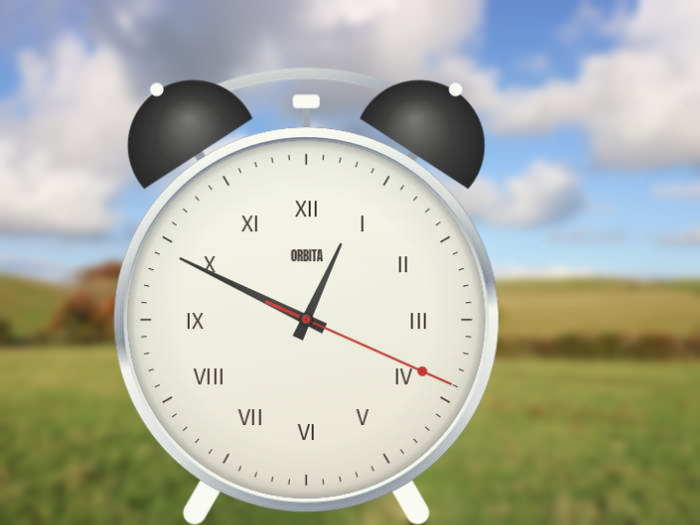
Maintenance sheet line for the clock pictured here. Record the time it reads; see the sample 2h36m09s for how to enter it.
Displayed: 12h49m19s
